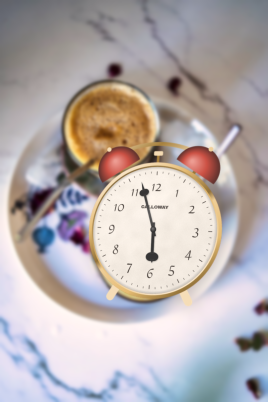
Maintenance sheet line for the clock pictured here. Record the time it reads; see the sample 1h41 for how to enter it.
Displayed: 5h57
